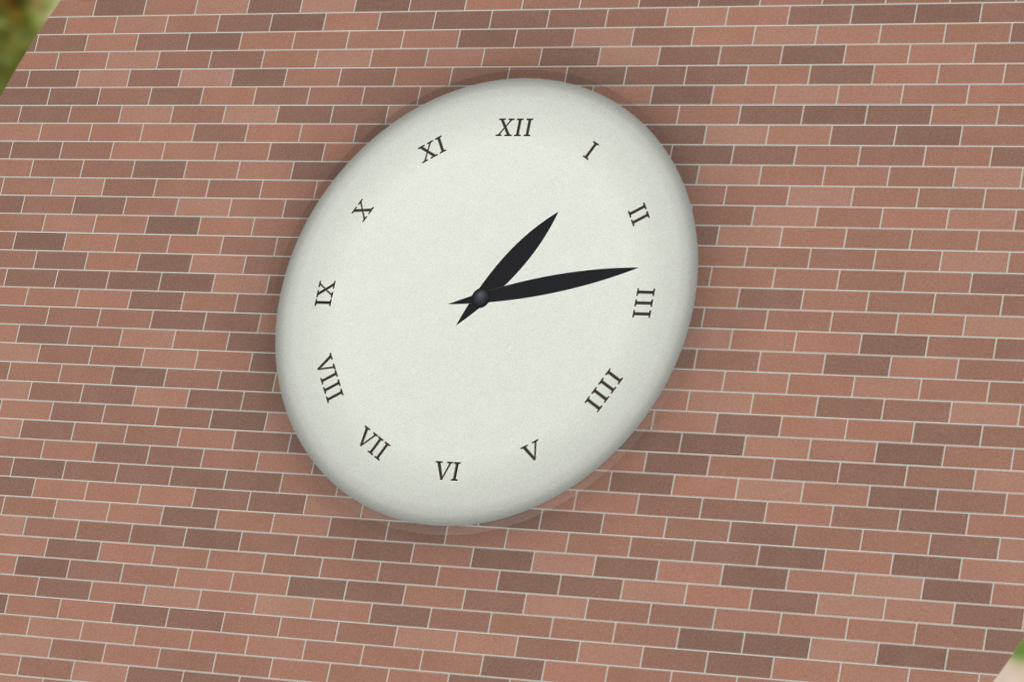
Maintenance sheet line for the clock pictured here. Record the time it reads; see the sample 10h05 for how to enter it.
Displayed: 1h13
